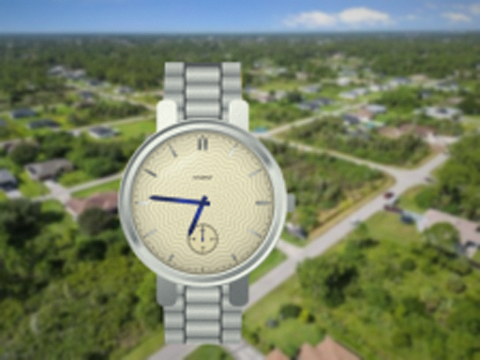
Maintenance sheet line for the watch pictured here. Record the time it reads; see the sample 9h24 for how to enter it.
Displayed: 6h46
